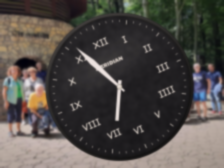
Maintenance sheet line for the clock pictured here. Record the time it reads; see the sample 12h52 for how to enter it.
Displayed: 6h56
